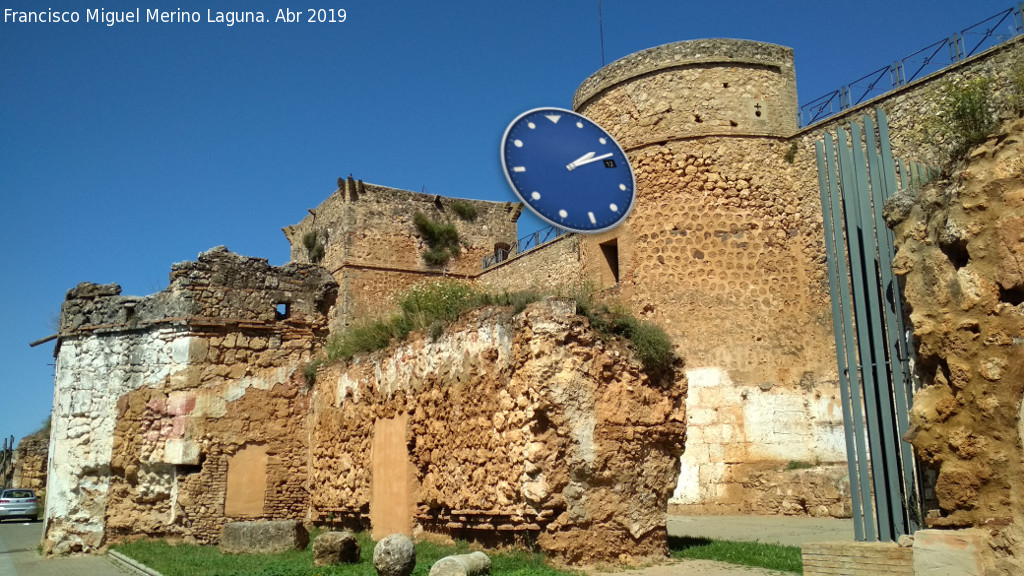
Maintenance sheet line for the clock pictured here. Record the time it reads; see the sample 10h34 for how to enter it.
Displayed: 2h13
